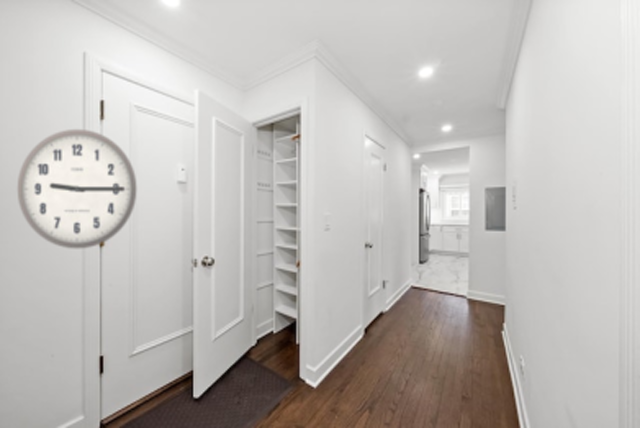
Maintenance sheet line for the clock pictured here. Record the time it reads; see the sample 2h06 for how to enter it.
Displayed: 9h15
